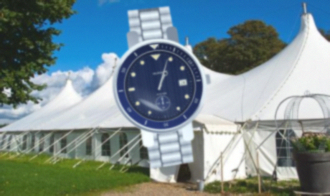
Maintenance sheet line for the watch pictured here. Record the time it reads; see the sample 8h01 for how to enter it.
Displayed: 1h04
